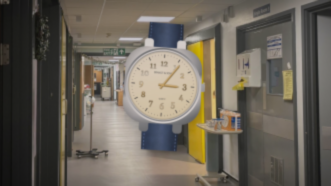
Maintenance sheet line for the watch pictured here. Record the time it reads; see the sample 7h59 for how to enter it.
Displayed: 3h06
